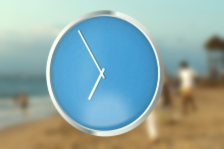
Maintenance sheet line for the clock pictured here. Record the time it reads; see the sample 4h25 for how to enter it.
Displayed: 6h55
